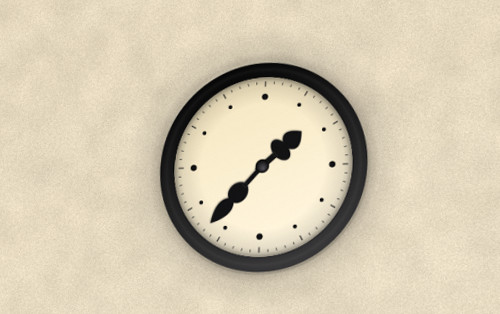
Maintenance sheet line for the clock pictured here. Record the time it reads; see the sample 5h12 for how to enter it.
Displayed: 1h37
